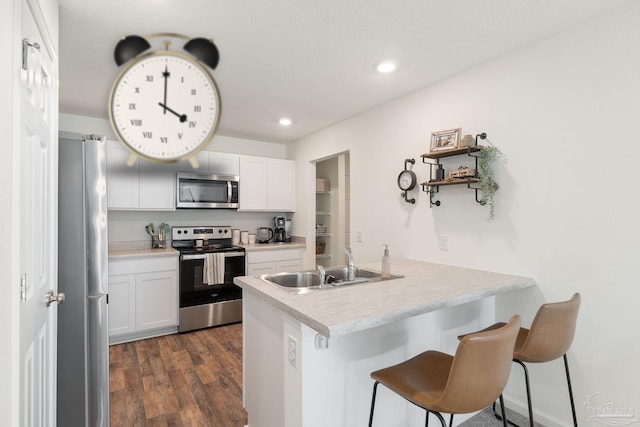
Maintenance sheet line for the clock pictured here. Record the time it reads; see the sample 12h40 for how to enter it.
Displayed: 4h00
